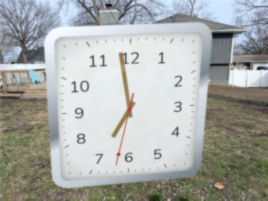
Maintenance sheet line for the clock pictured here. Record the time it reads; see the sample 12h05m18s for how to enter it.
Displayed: 6h58m32s
